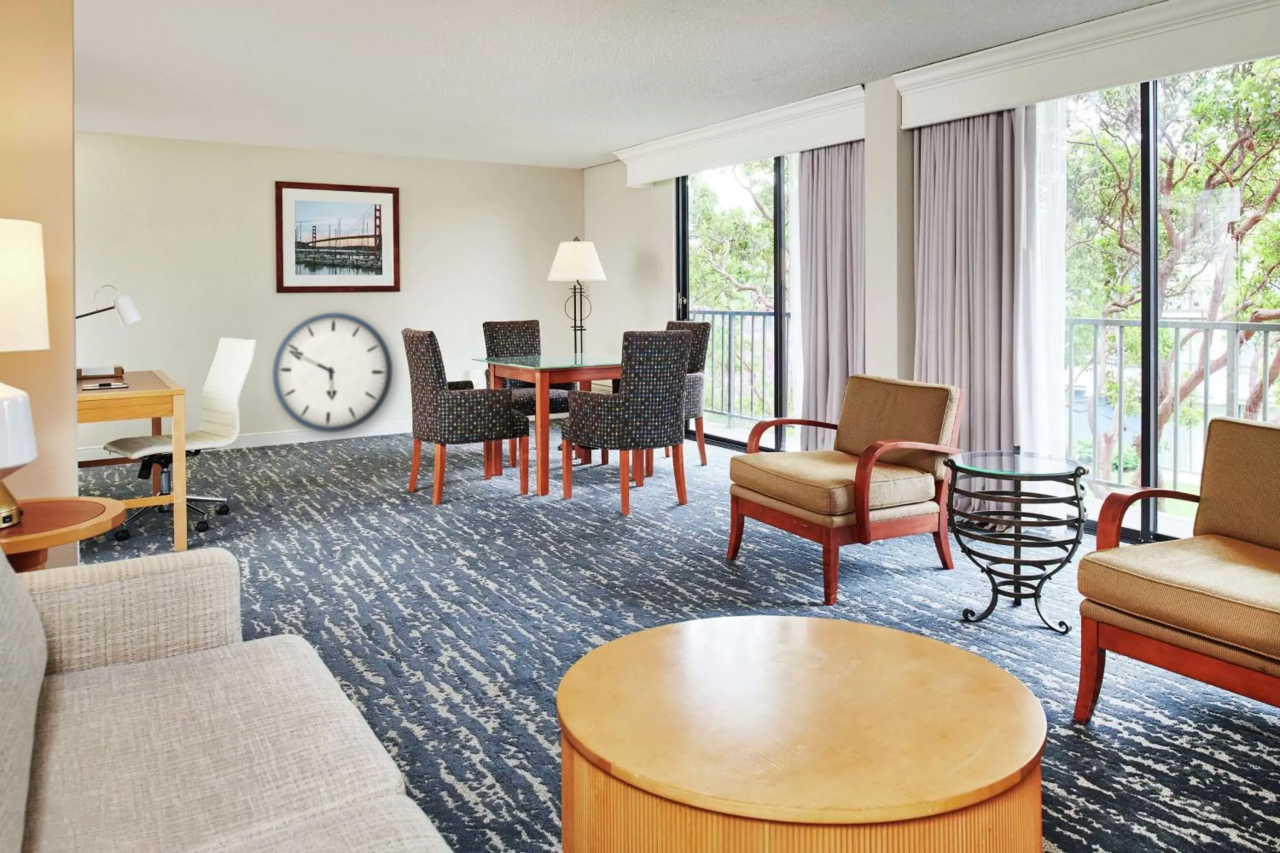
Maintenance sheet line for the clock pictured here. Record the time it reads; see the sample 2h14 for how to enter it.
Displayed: 5h49
